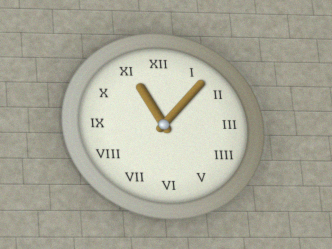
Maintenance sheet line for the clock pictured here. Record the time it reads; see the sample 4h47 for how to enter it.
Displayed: 11h07
